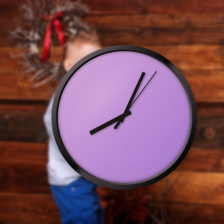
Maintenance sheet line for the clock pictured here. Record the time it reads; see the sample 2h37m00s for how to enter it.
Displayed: 8h04m06s
